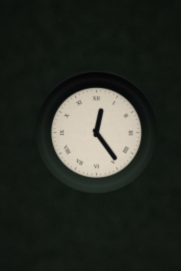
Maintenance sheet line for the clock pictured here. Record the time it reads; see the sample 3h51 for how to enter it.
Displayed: 12h24
